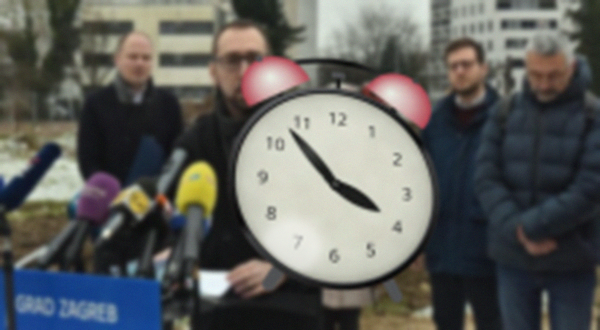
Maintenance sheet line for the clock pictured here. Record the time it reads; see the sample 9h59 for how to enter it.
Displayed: 3h53
